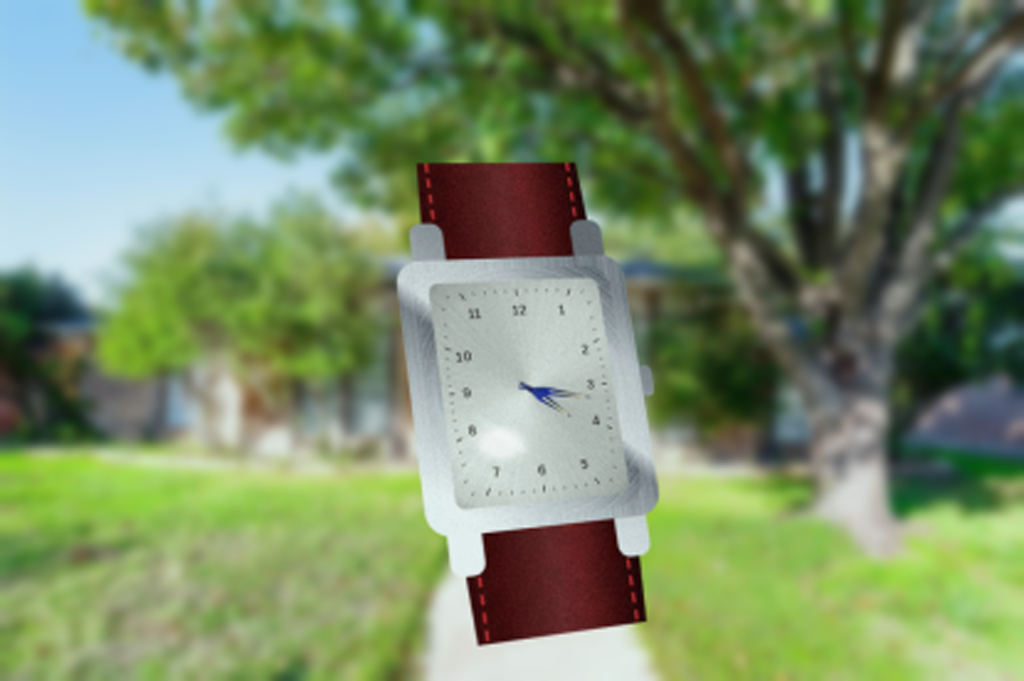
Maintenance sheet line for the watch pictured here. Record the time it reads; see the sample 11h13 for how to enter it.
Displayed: 4h17
